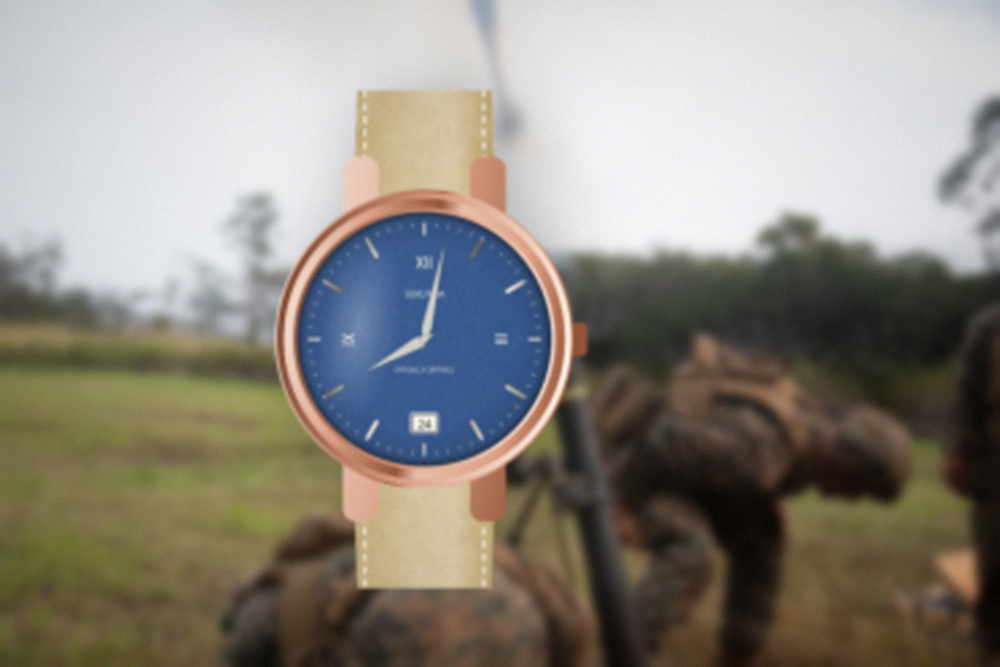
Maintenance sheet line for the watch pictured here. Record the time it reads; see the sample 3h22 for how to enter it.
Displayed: 8h02
